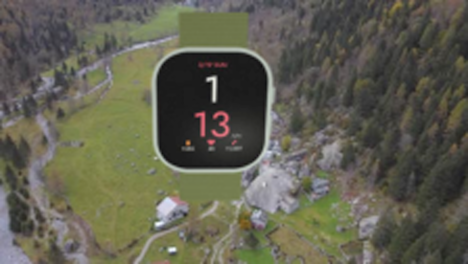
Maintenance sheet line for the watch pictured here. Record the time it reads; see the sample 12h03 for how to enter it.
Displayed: 1h13
